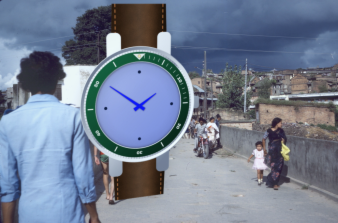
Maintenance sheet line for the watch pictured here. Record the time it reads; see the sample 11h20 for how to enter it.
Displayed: 1h51
